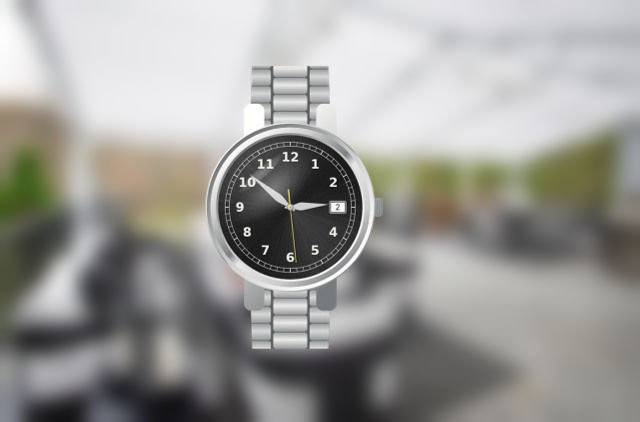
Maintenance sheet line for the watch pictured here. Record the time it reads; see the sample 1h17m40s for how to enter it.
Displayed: 2h51m29s
